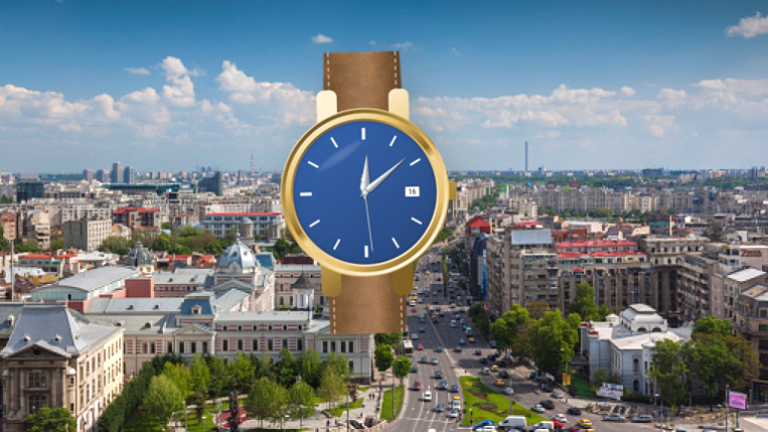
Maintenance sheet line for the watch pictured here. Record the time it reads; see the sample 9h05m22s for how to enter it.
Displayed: 12h08m29s
